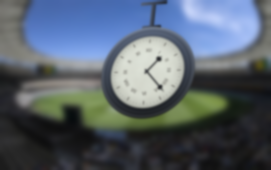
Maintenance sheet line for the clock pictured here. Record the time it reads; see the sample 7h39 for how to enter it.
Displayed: 1h23
